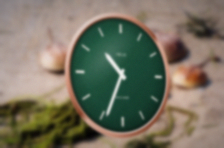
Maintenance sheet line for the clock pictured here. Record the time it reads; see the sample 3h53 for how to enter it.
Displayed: 10h34
